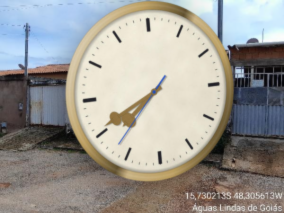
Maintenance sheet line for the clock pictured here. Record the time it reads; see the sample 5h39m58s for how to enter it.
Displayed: 7h40m37s
